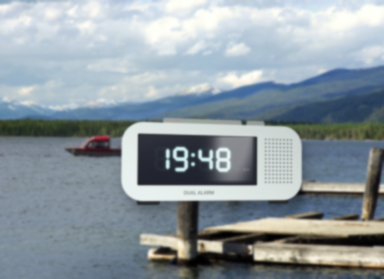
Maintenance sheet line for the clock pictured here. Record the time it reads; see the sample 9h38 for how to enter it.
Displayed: 19h48
